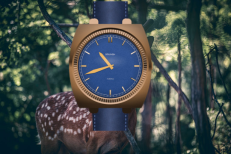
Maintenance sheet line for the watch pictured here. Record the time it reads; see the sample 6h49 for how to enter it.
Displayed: 10h42
